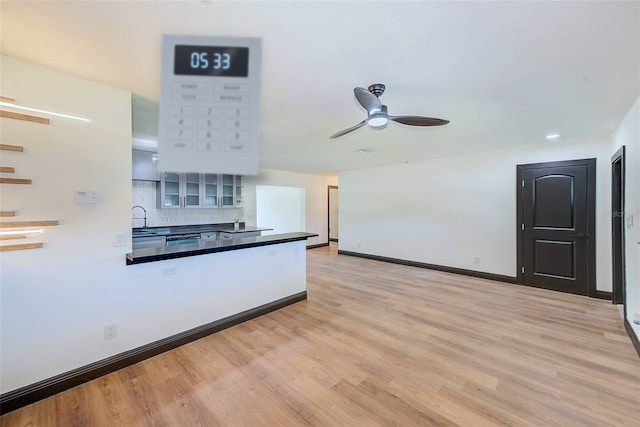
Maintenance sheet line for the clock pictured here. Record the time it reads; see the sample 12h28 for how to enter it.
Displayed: 5h33
